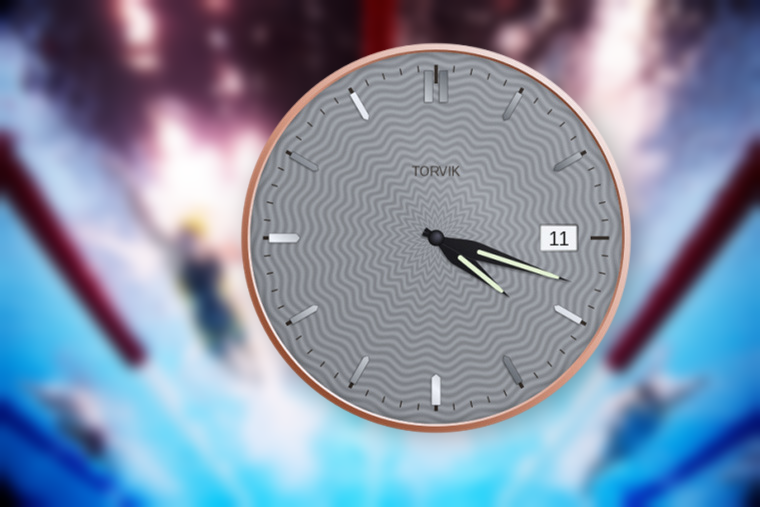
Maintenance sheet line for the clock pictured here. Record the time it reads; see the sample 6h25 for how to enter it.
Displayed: 4h18
